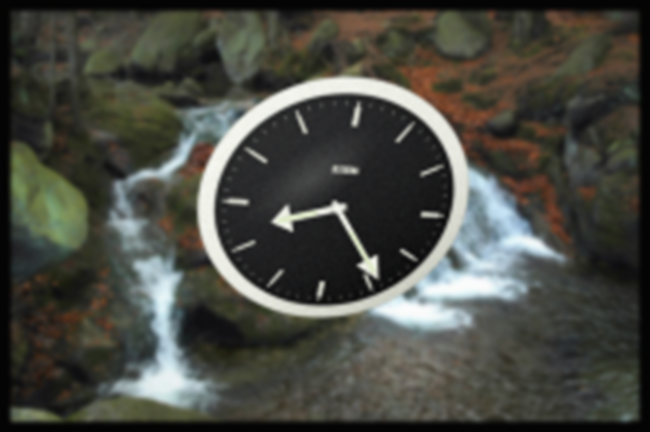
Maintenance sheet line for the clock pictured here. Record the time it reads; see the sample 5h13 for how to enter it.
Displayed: 8h24
